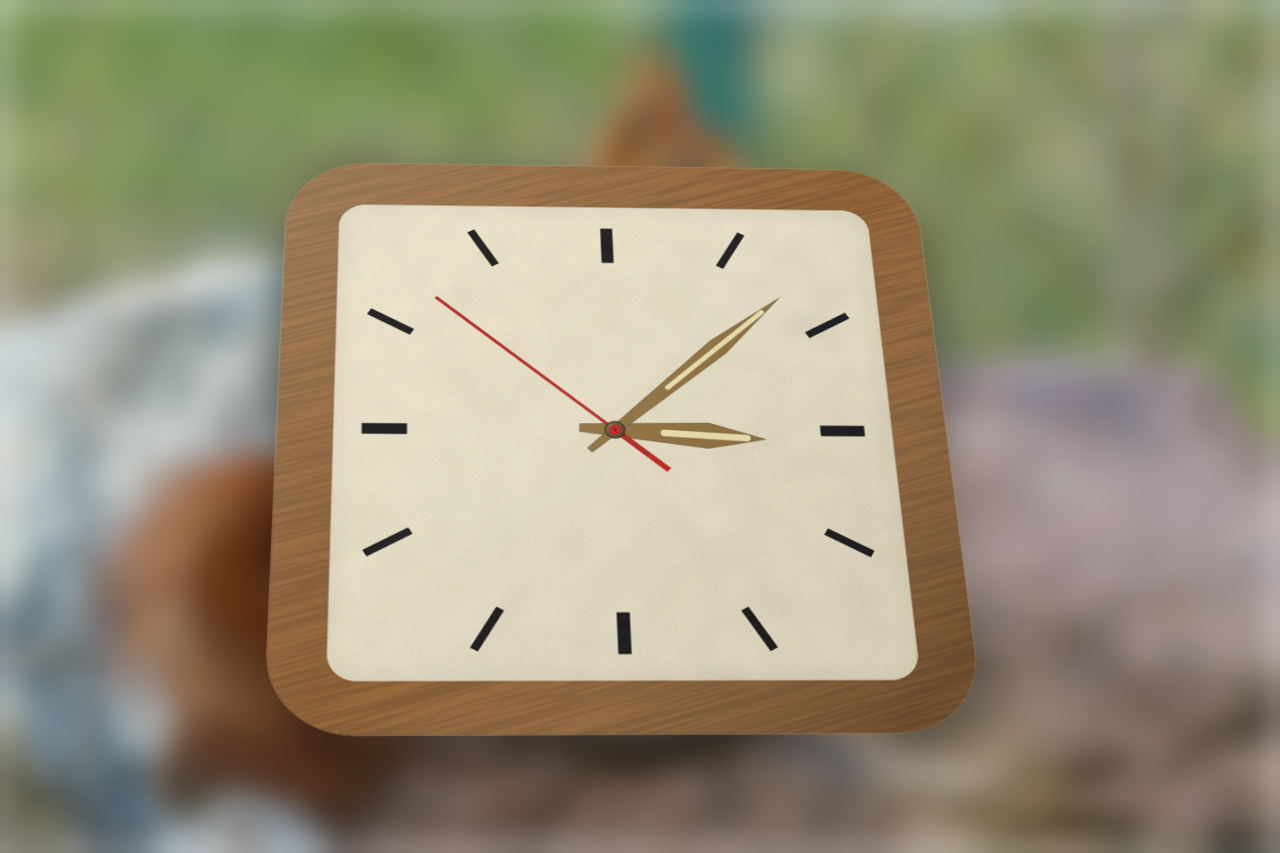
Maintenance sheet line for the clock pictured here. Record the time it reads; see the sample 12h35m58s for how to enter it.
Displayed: 3h07m52s
